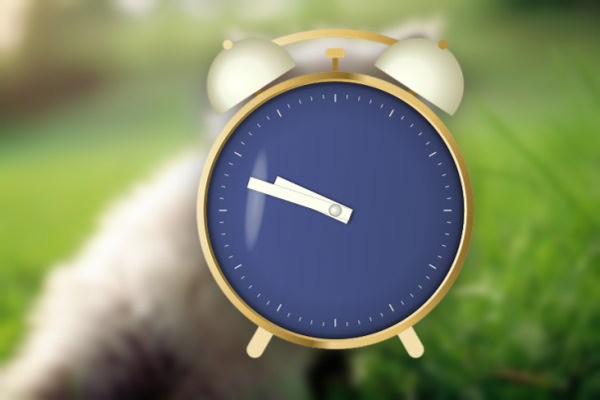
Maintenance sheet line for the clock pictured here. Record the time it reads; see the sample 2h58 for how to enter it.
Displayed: 9h48
